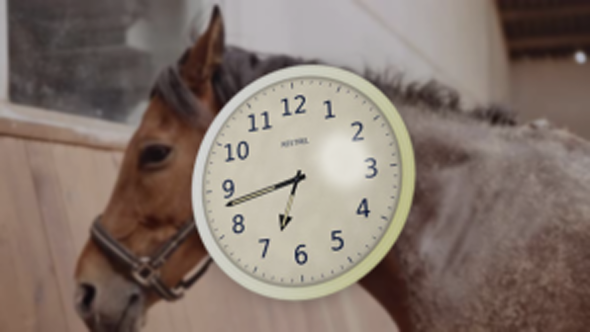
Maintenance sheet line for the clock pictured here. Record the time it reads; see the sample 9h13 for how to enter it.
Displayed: 6h43
